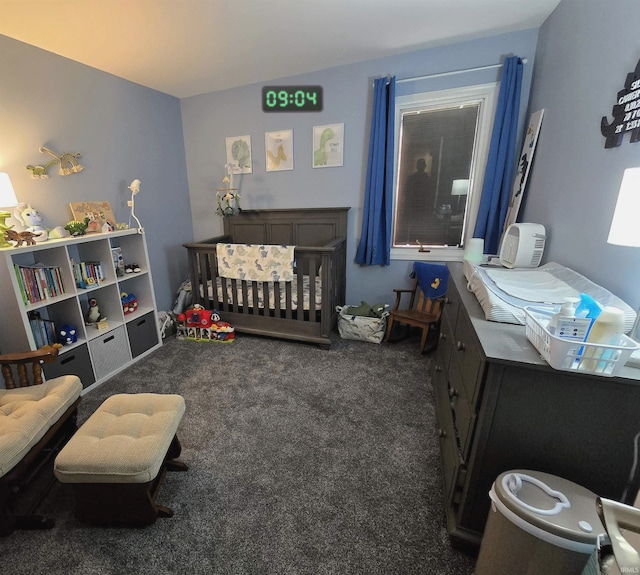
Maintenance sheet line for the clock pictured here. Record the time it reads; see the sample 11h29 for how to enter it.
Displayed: 9h04
